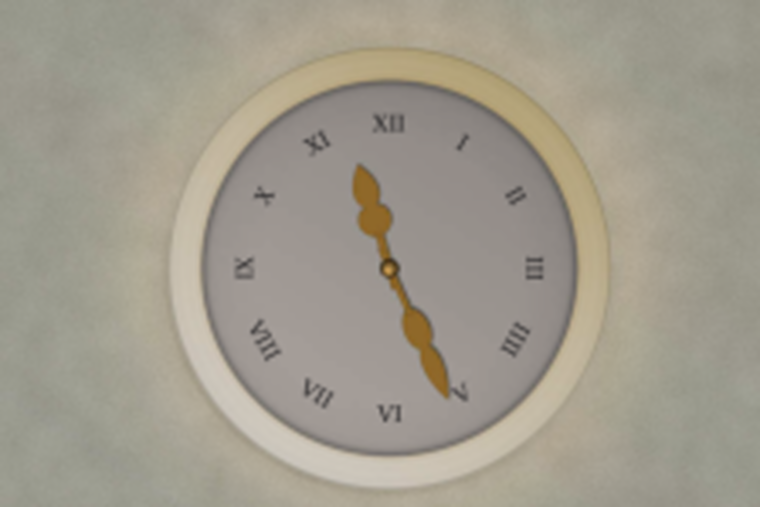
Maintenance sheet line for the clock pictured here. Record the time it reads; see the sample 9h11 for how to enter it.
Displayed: 11h26
